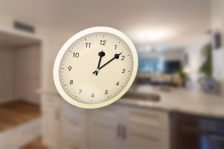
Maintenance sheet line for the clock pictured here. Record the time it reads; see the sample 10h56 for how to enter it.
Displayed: 12h08
